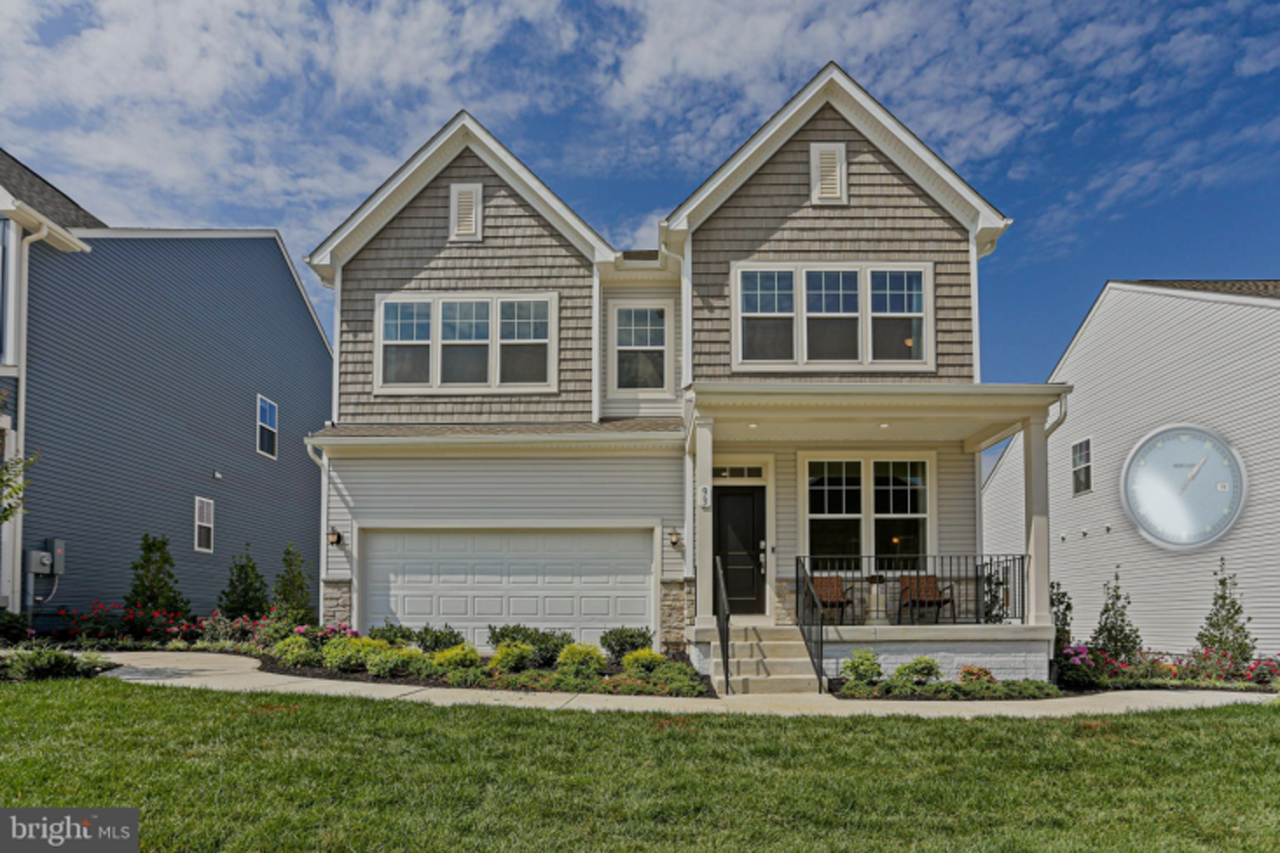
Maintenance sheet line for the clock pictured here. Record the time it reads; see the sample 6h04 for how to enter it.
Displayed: 1h06
